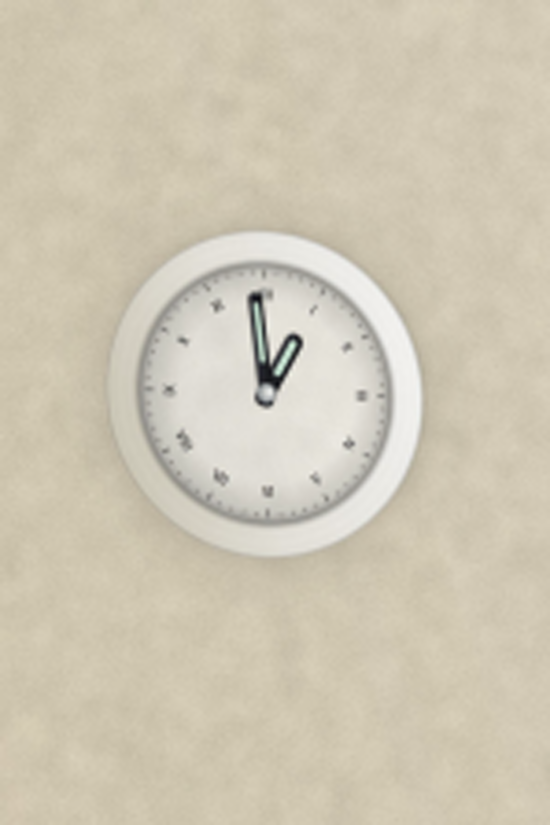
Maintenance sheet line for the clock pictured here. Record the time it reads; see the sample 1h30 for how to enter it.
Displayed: 12h59
